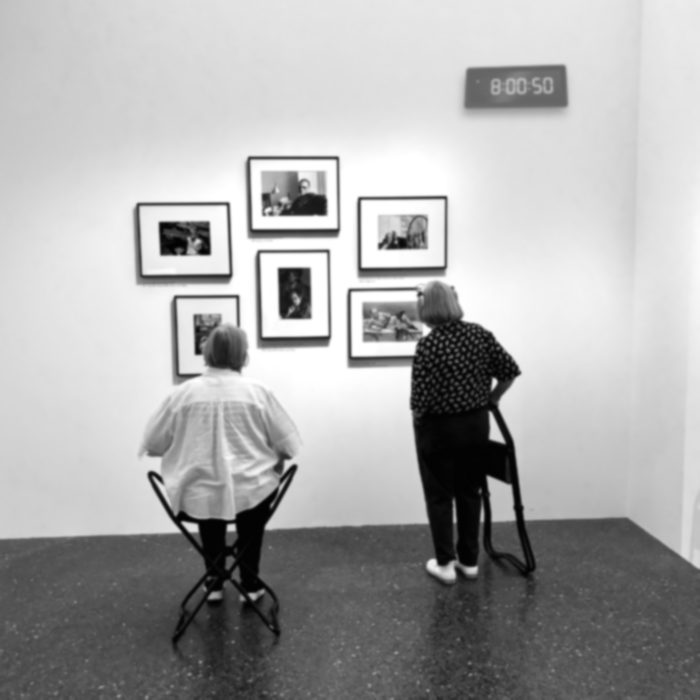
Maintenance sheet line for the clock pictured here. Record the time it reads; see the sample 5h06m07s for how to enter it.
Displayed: 8h00m50s
